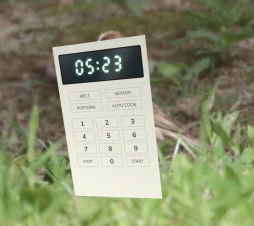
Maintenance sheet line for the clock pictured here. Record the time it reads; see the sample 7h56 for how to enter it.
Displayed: 5h23
